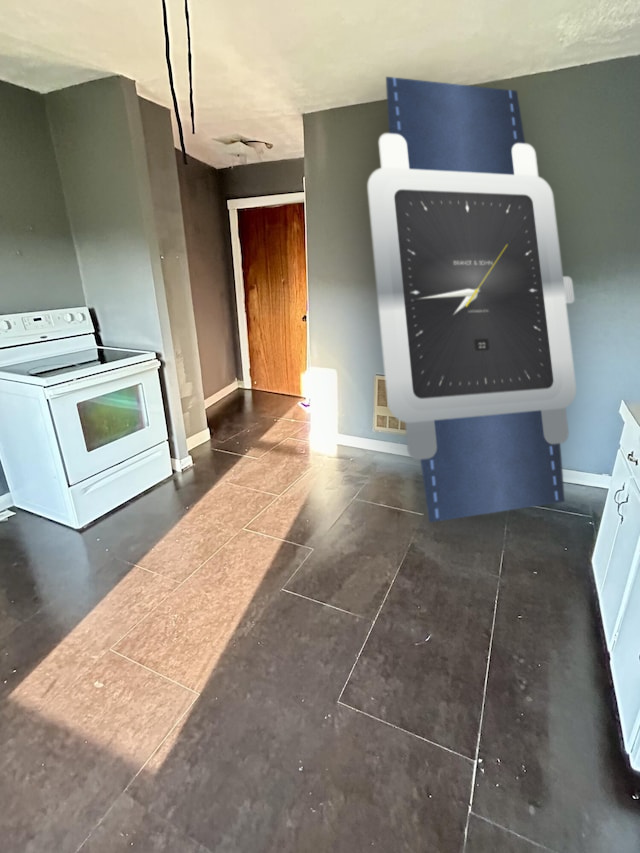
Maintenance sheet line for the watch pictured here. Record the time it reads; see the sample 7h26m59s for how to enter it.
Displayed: 7h44m07s
